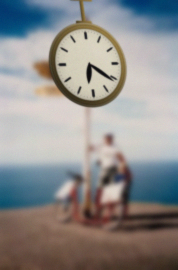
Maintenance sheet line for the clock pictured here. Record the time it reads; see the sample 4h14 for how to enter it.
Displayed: 6h21
